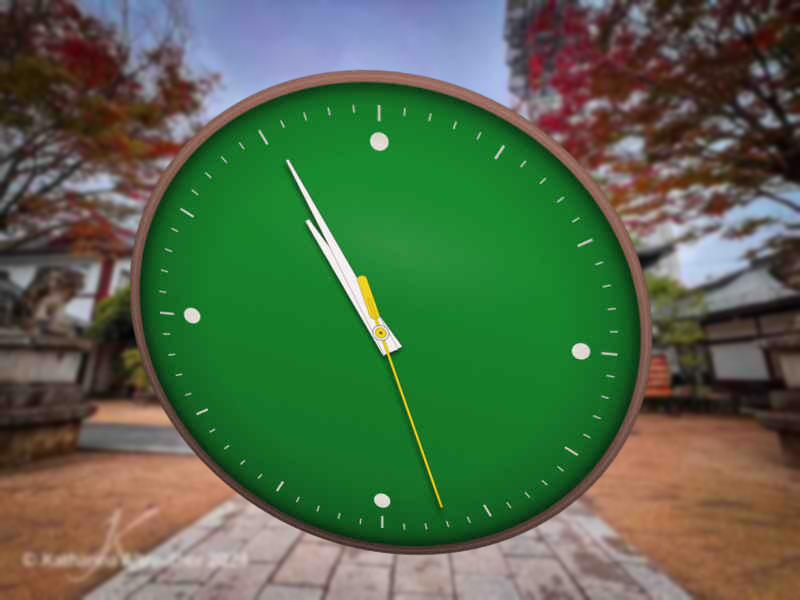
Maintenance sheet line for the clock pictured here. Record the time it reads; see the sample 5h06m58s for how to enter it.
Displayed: 10h55m27s
